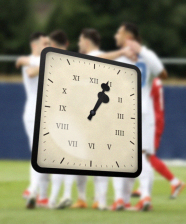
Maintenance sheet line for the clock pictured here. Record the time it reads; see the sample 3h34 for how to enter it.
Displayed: 1h04
